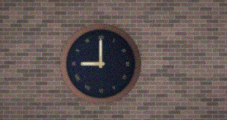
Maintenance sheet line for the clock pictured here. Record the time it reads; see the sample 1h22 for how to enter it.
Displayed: 9h00
